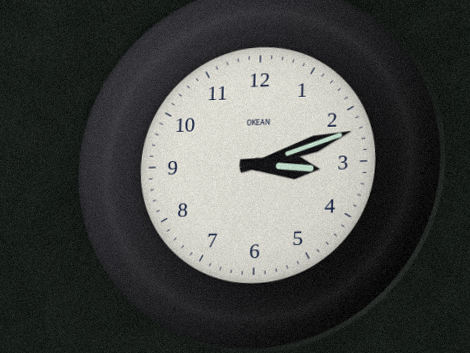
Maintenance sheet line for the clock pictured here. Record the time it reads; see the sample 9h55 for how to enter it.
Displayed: 3h12
